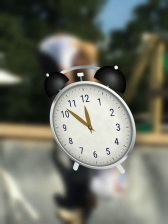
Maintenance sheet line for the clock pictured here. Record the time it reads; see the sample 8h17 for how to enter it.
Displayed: 11h52
